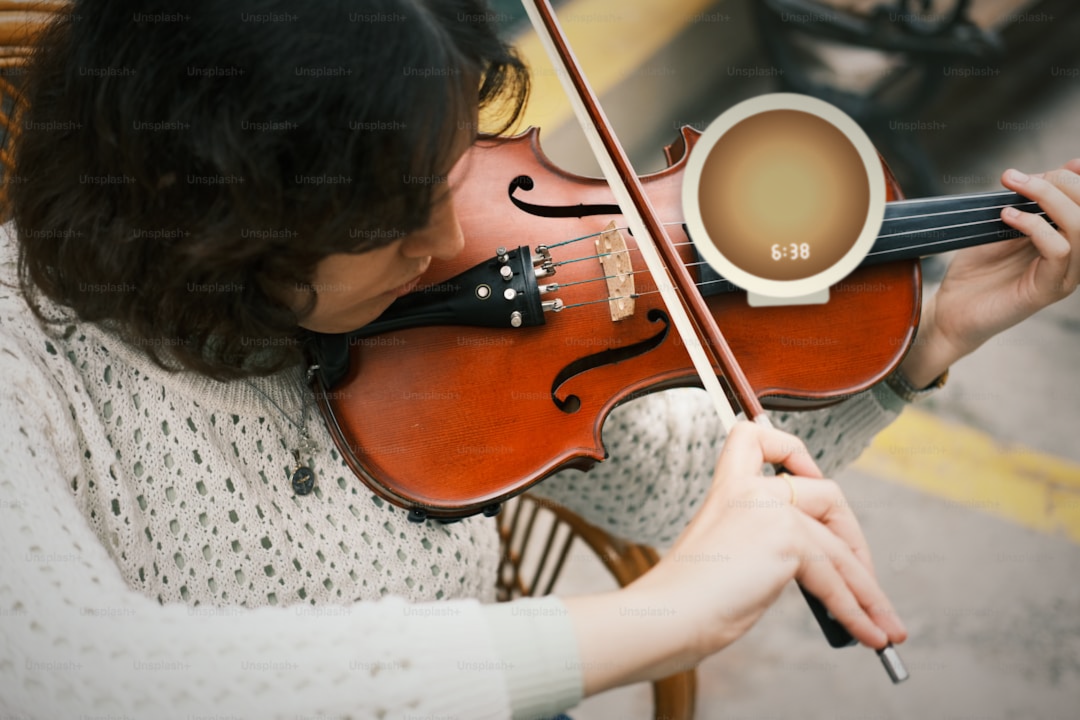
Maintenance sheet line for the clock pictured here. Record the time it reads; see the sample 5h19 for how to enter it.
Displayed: 6h38
